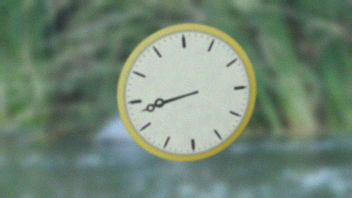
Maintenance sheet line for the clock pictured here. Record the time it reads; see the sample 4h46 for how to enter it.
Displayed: 8h43
